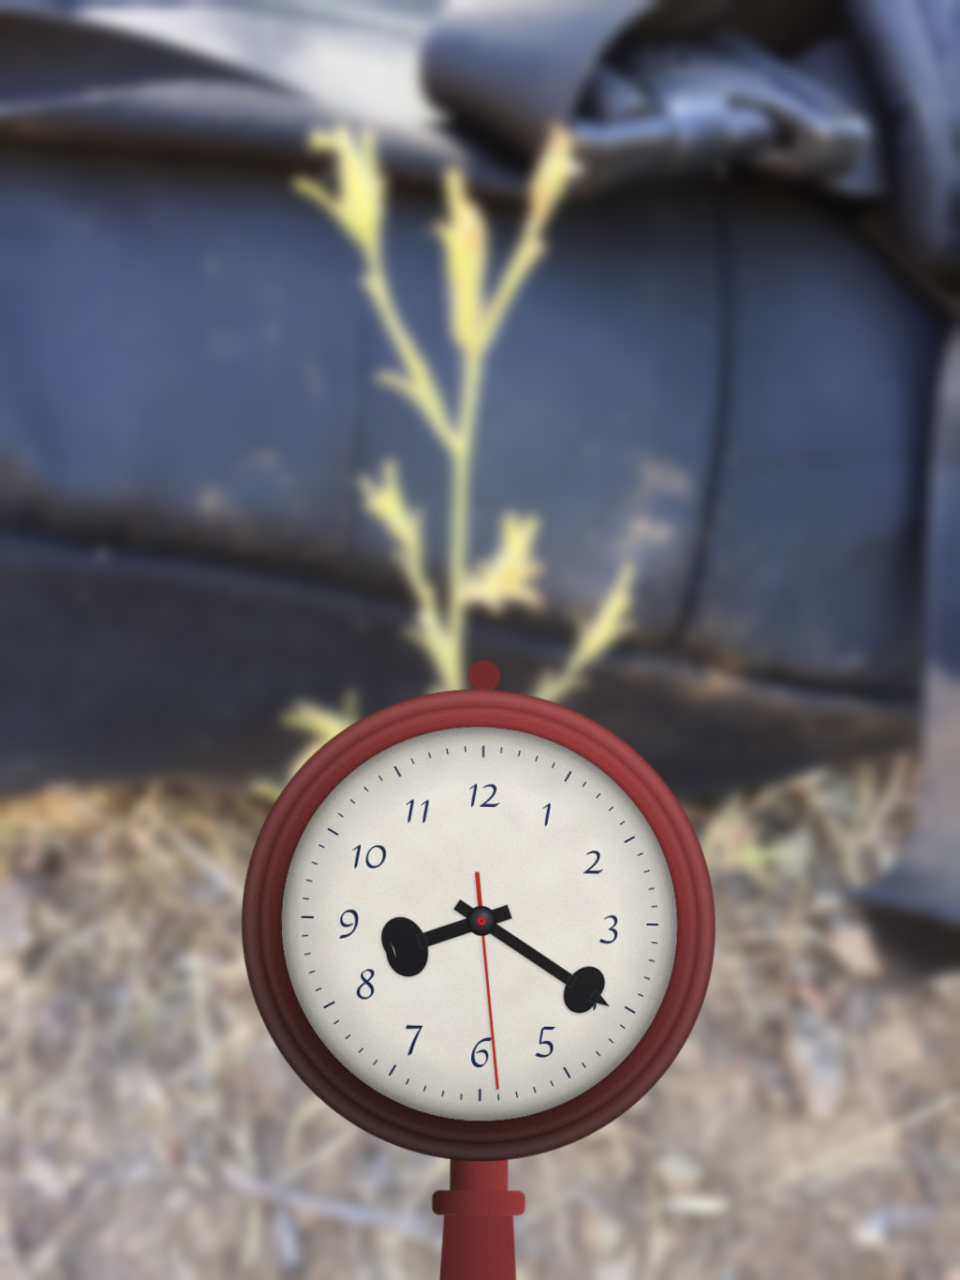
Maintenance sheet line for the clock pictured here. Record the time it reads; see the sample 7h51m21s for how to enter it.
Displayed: 8h20m29s
